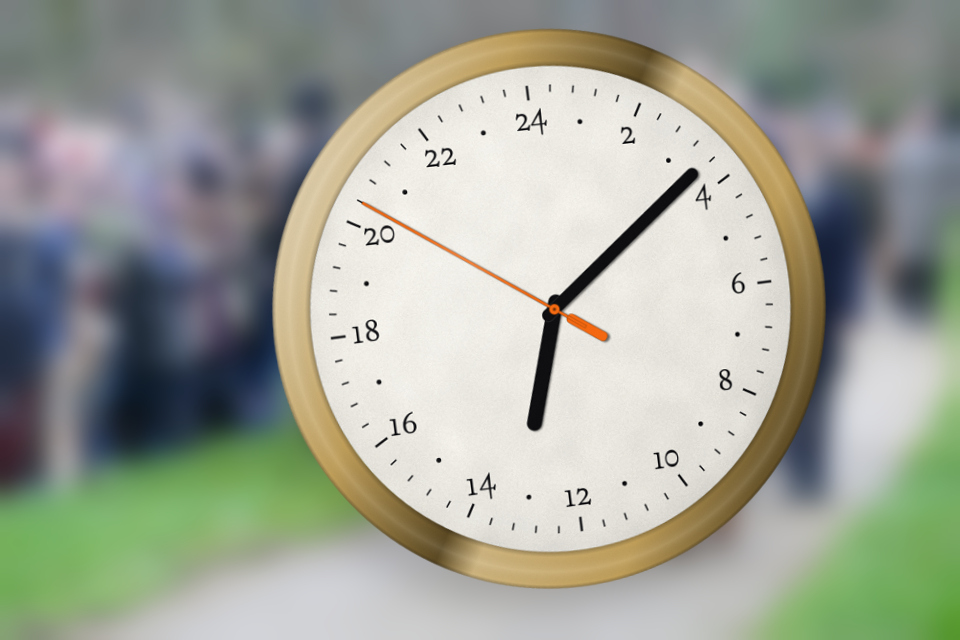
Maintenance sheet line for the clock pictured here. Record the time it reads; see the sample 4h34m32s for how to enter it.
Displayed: 13h08m51s
